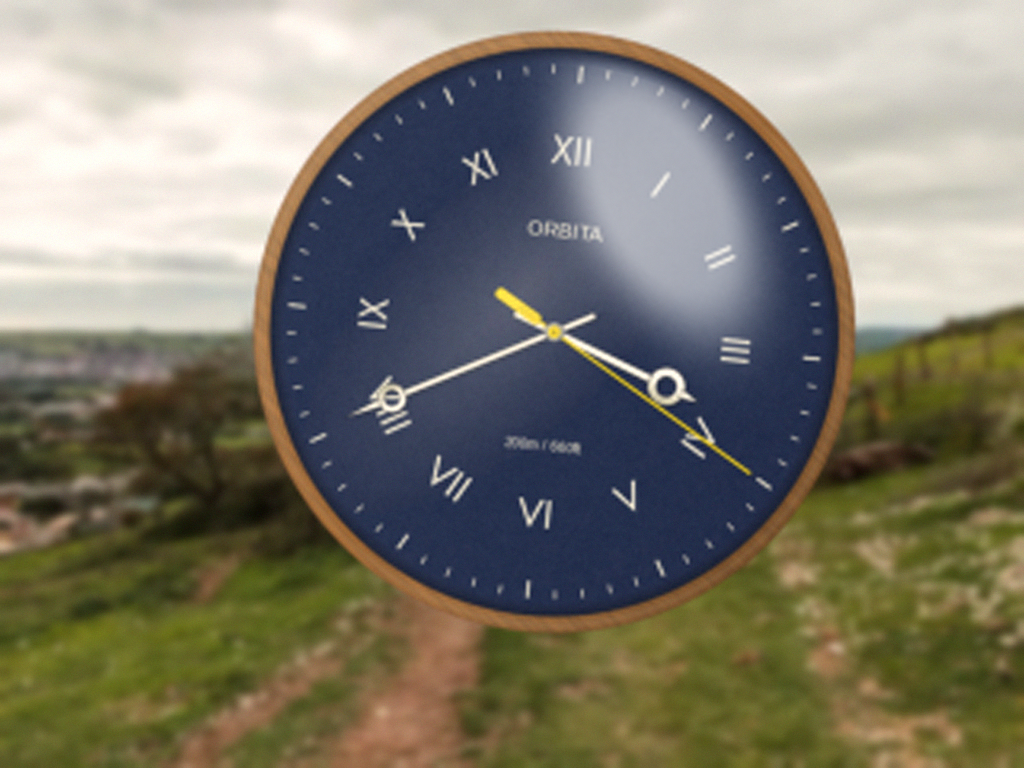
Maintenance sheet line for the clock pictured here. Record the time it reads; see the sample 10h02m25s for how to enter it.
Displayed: 3h40m20s
